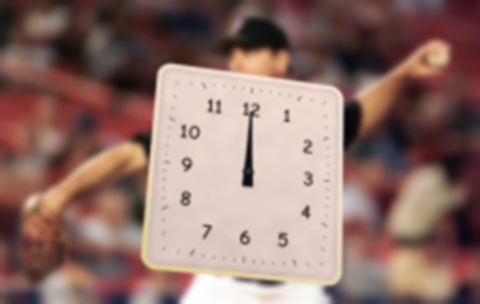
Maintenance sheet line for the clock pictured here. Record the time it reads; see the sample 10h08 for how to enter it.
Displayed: 12h00
